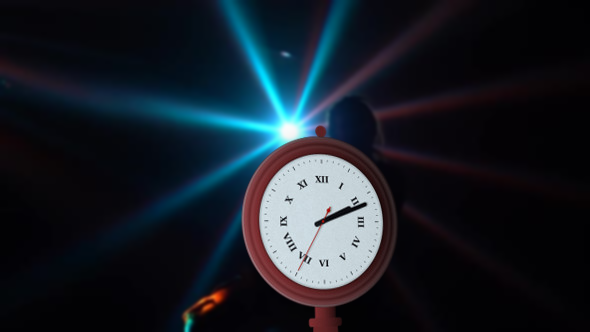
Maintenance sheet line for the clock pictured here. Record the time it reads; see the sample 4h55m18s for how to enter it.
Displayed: 2h11m35s
